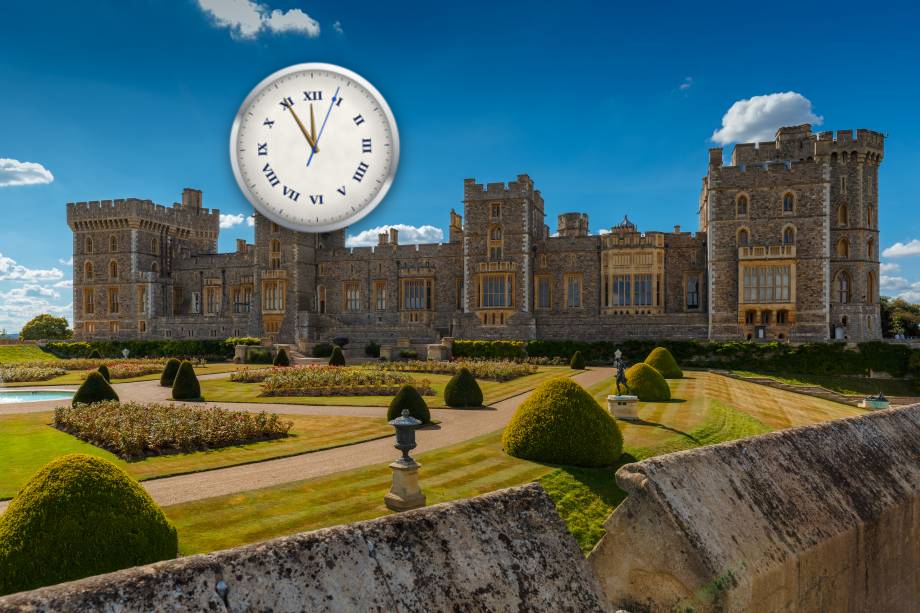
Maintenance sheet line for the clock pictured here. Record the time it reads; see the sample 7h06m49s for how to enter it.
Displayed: 11h55m04s
